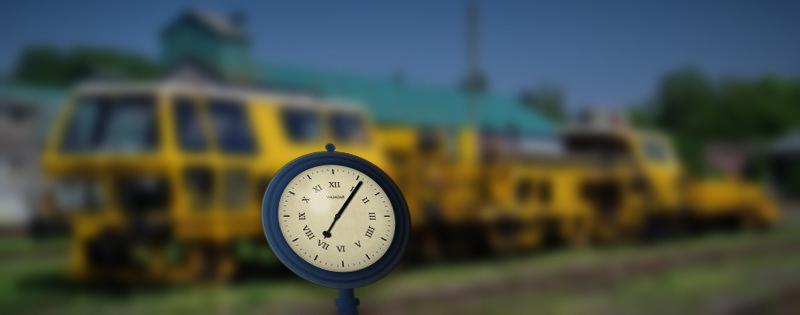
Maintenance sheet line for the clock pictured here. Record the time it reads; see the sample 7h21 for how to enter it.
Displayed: 7h06
